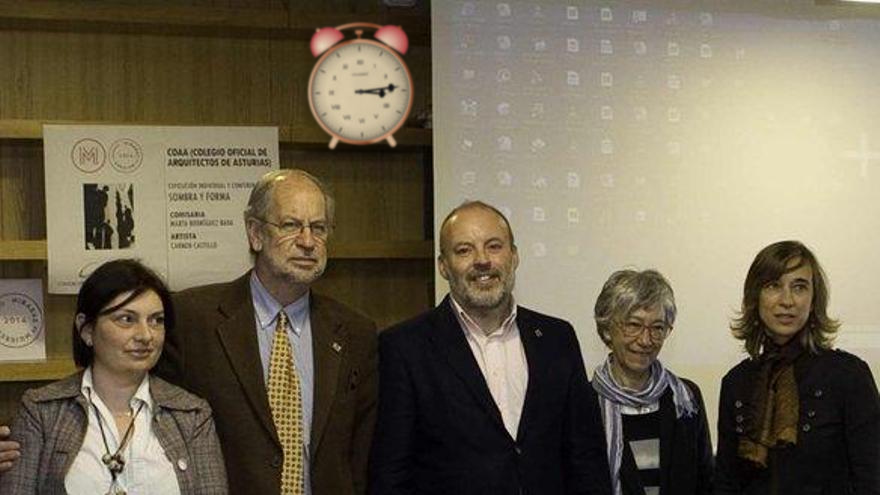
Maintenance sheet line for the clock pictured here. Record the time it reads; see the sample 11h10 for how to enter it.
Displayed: 3h14
